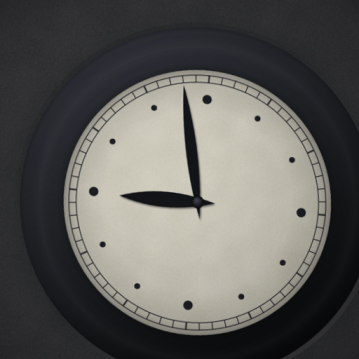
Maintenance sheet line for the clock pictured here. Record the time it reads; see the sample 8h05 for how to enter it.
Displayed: 8h58
